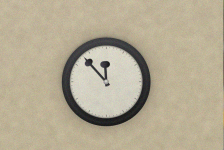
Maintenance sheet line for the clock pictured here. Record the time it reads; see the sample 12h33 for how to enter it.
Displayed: 11h53
